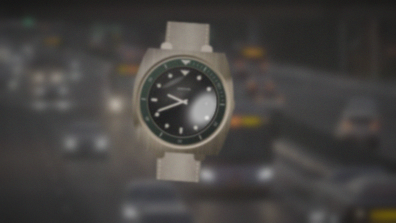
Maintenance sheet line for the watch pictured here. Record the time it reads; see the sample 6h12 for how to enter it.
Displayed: 9h41
